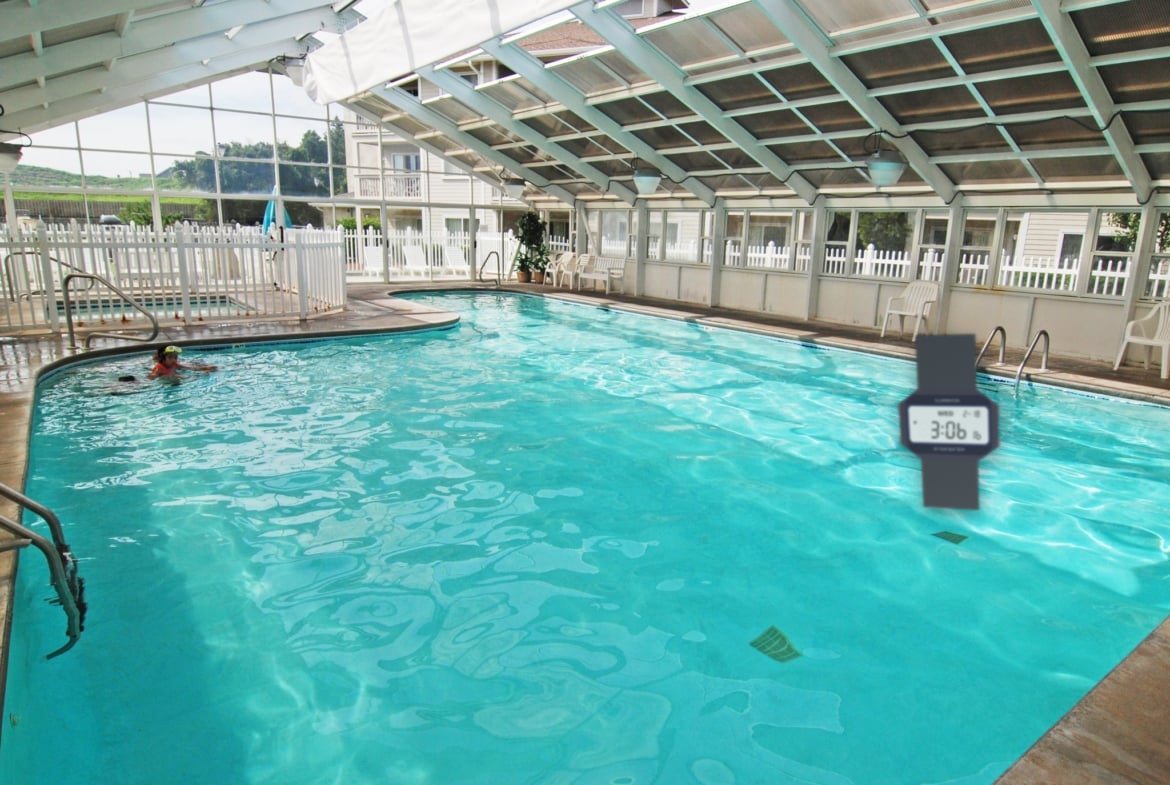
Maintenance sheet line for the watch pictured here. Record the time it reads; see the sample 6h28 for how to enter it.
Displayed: 3h06
